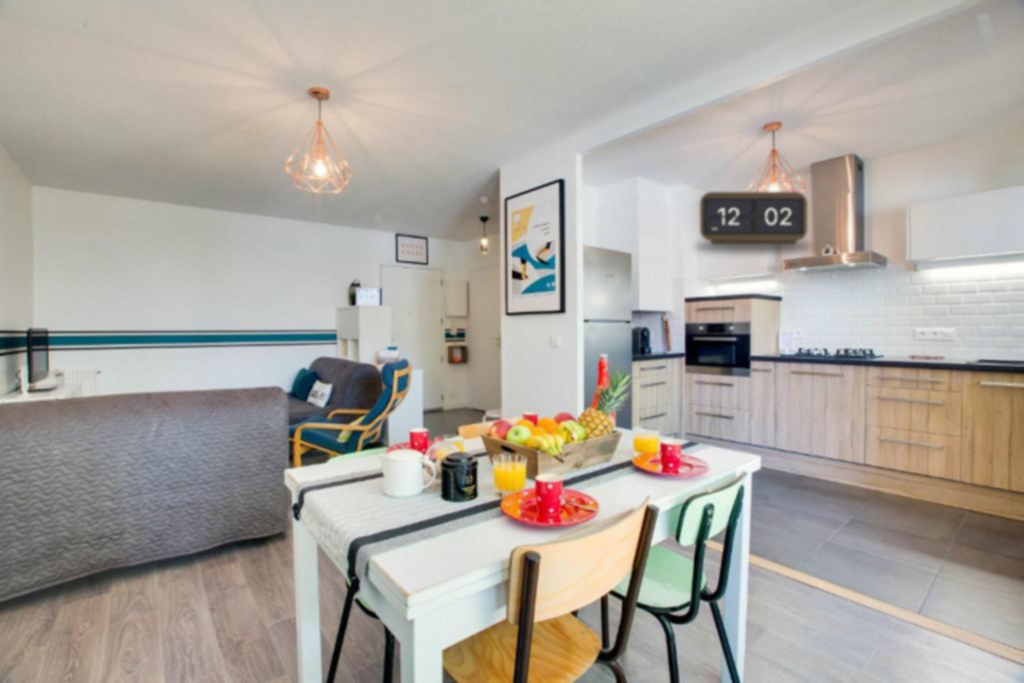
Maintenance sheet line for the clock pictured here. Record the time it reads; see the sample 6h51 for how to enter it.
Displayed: 12h02
